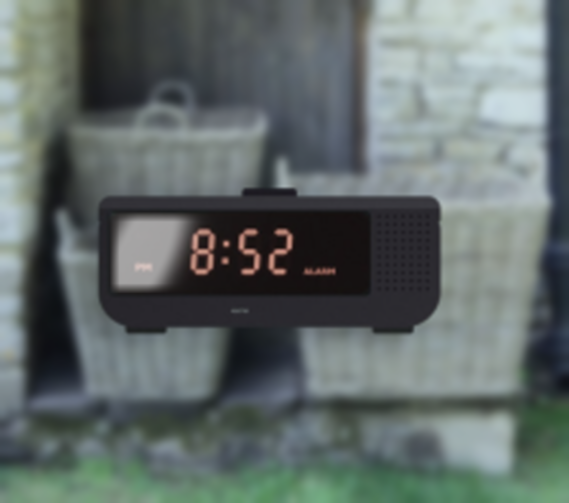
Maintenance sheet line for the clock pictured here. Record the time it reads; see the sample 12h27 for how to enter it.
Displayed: 8h52
